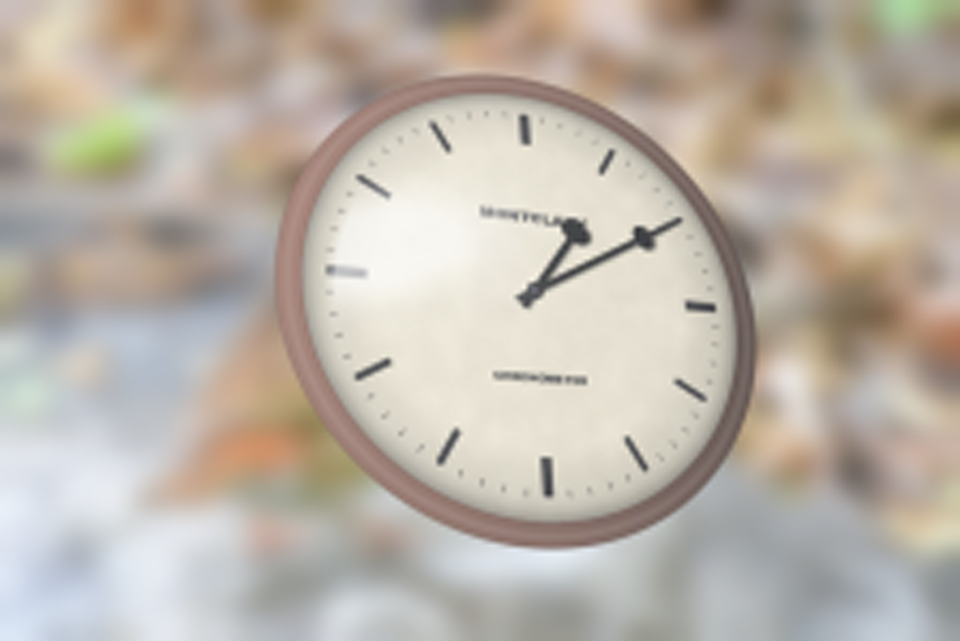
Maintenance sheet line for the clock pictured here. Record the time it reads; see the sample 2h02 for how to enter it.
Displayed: 1h10
